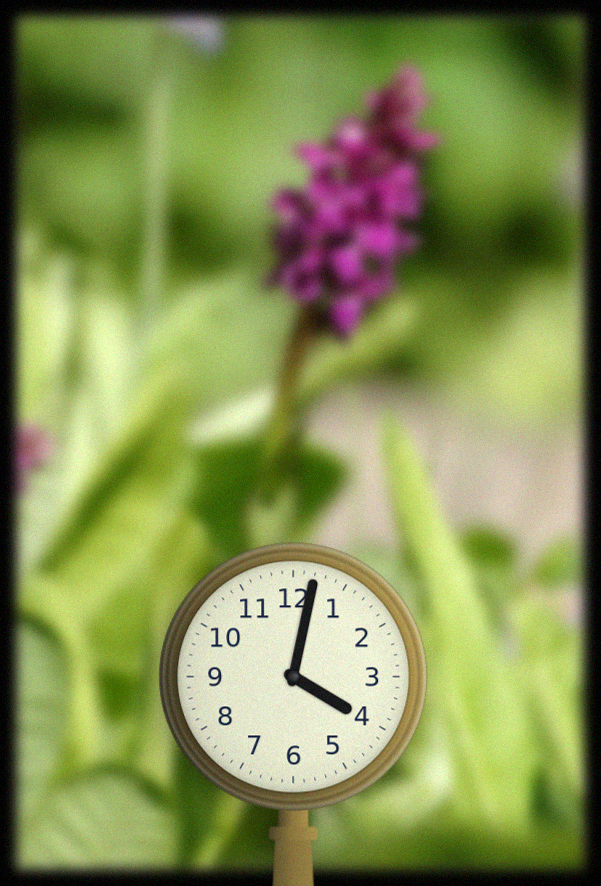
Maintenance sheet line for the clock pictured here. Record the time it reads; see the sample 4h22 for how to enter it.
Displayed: 4h02
